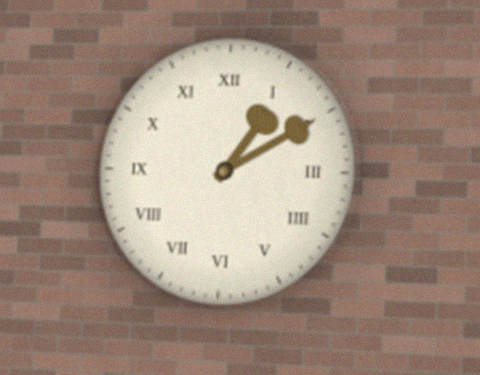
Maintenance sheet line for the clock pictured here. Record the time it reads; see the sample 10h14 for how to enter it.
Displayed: 1h10
